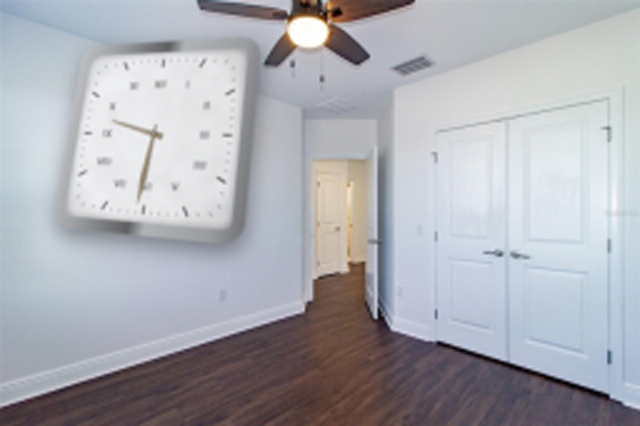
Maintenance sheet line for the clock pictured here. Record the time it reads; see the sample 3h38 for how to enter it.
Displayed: 9h31
